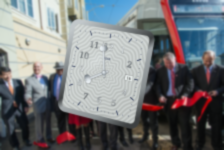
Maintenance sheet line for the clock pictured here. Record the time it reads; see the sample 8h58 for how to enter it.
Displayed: 7h58
